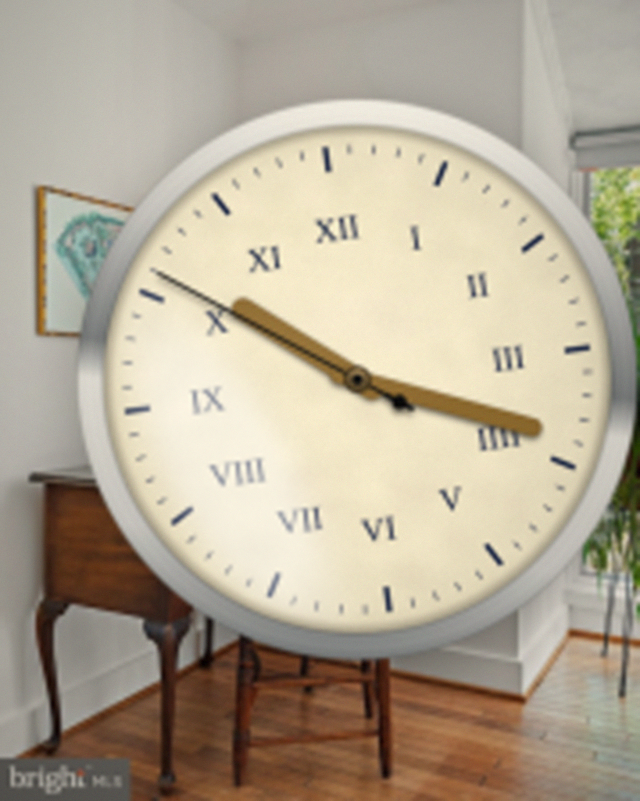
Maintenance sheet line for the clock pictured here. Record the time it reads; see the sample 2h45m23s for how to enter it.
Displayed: 10h18m51s
